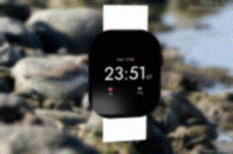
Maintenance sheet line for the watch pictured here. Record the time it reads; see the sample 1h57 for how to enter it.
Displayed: 23h51
